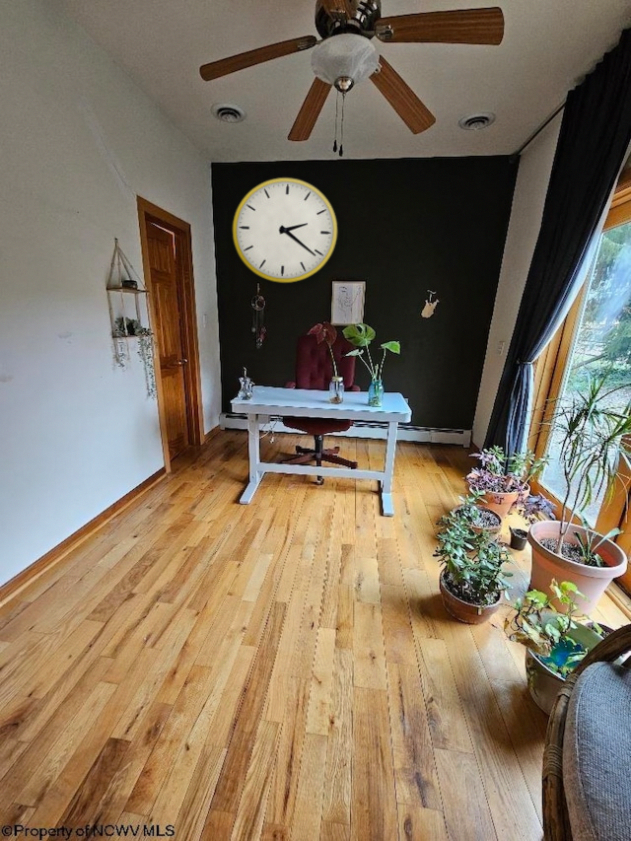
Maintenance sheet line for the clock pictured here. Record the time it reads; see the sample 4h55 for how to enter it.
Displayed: 2h21
